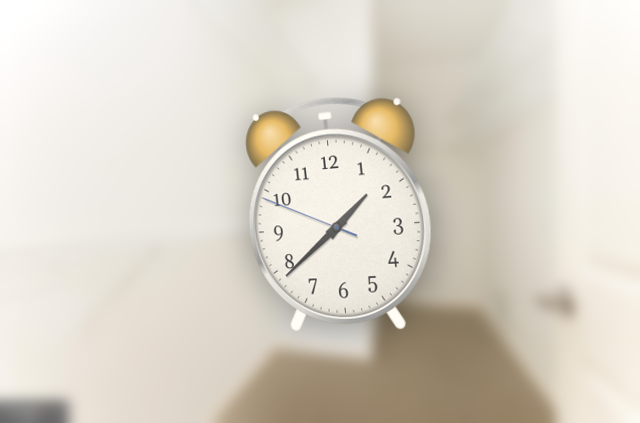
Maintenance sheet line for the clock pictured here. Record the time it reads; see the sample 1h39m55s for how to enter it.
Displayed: 1h38m49s
